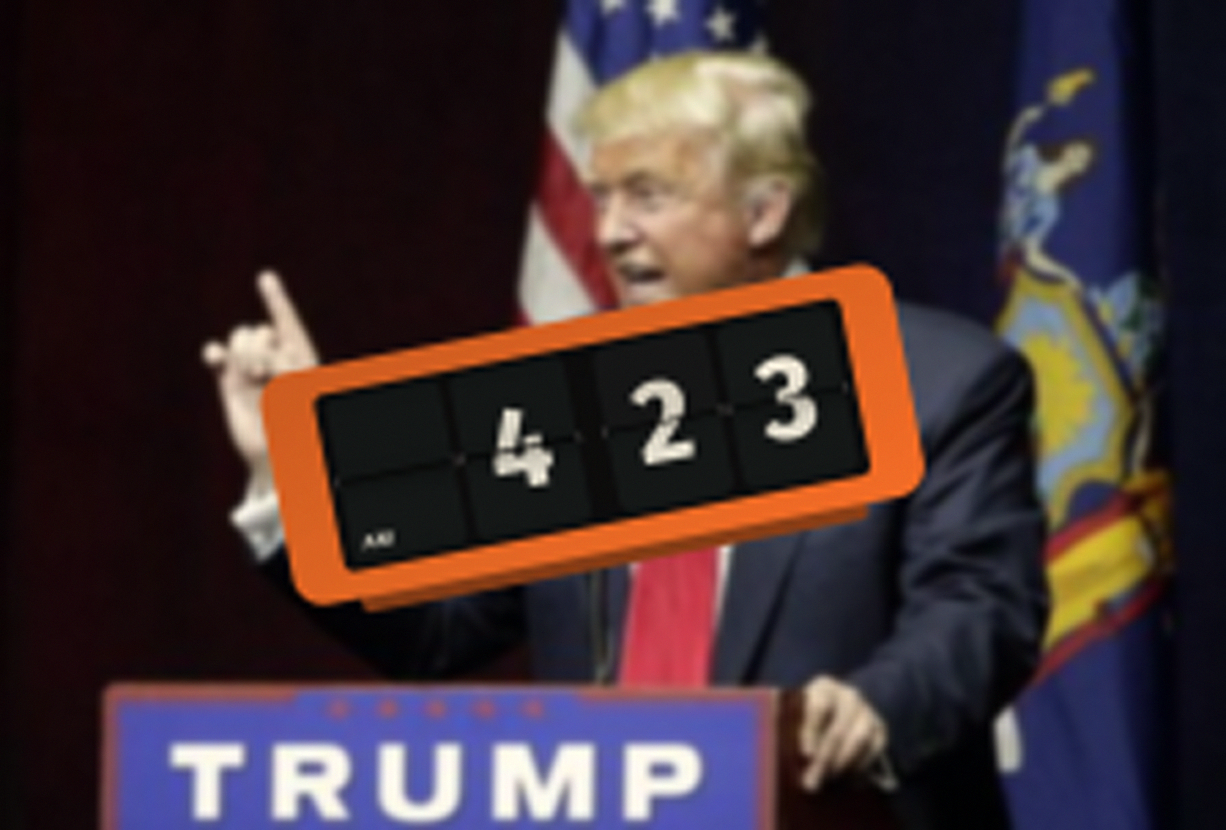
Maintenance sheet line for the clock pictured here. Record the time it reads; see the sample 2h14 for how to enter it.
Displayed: 4h23
